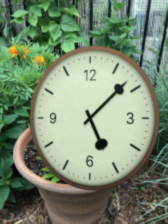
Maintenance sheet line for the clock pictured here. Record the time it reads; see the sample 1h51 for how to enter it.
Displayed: 5h08
